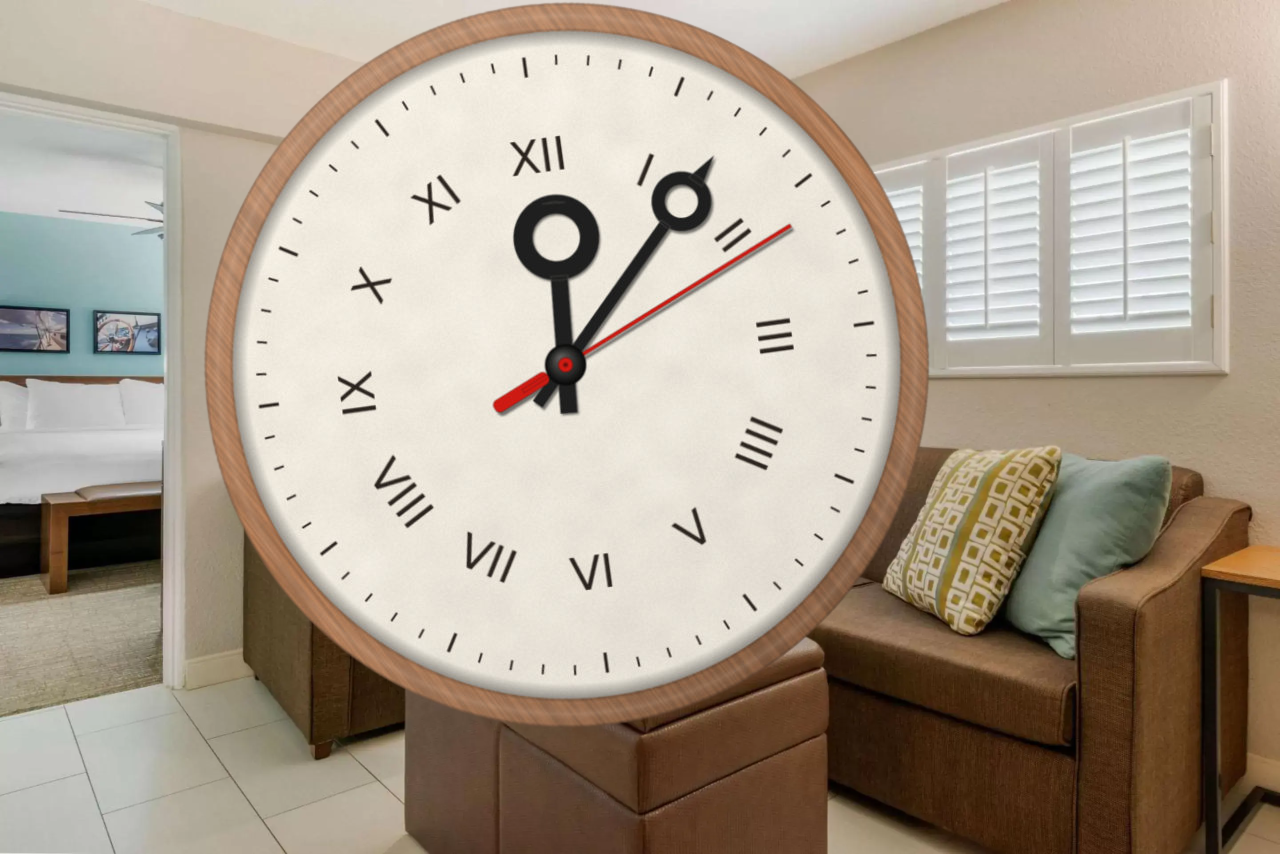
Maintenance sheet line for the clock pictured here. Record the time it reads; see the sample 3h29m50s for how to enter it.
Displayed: 12h07m11s
